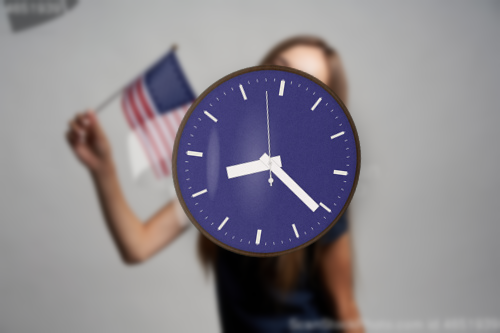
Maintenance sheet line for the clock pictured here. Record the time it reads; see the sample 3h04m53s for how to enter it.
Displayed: 8h20m58s
